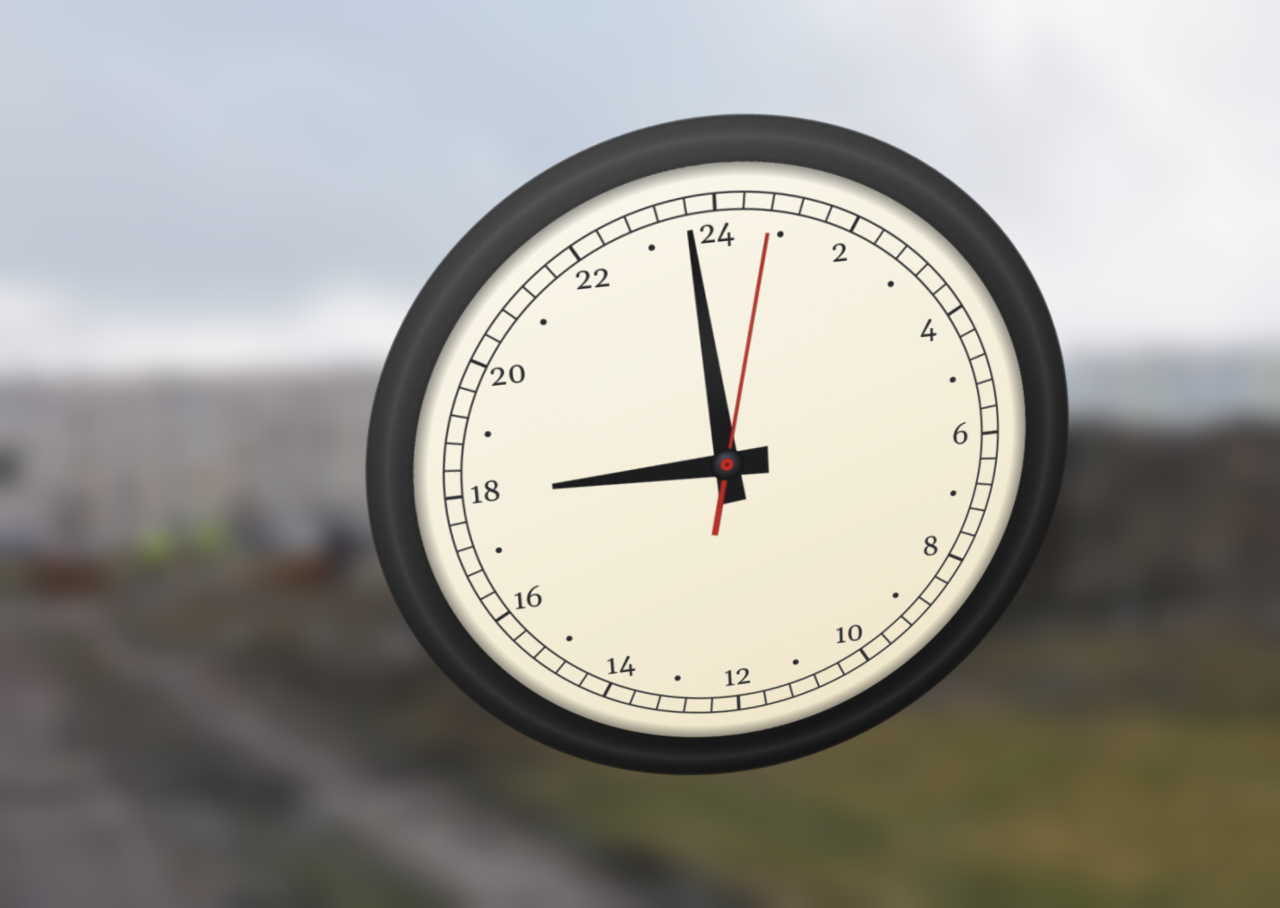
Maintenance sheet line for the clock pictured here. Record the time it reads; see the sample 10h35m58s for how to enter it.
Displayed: 17h59m02s
